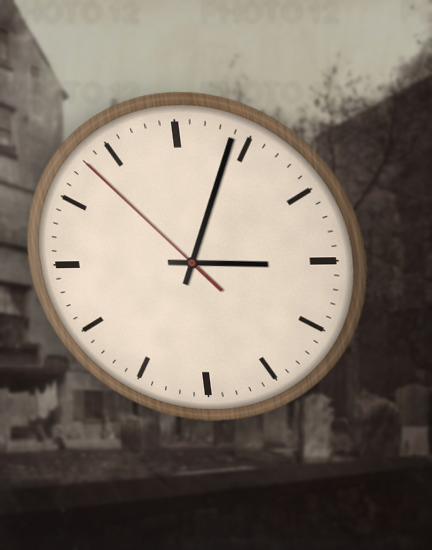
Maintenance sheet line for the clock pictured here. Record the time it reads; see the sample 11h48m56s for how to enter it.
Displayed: 3h03m53s
